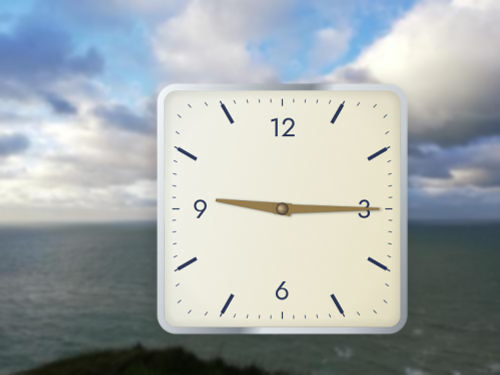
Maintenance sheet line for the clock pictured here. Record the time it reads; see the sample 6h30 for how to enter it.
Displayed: 9h15
